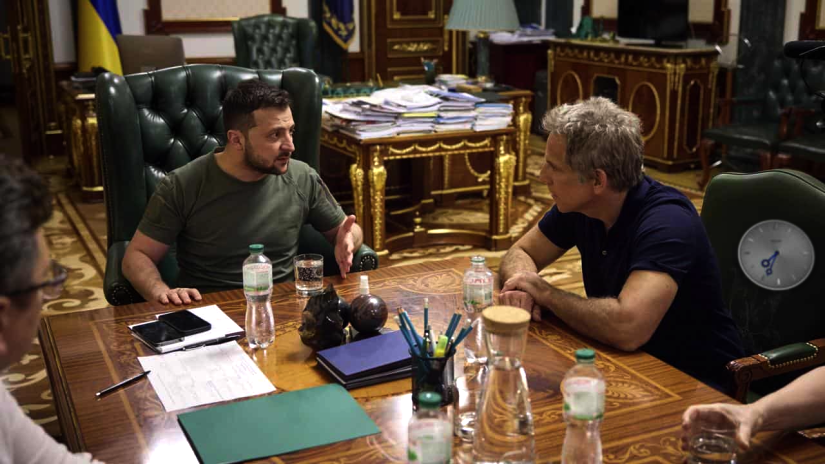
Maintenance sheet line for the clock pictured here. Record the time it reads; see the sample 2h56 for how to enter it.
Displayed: 7h34
